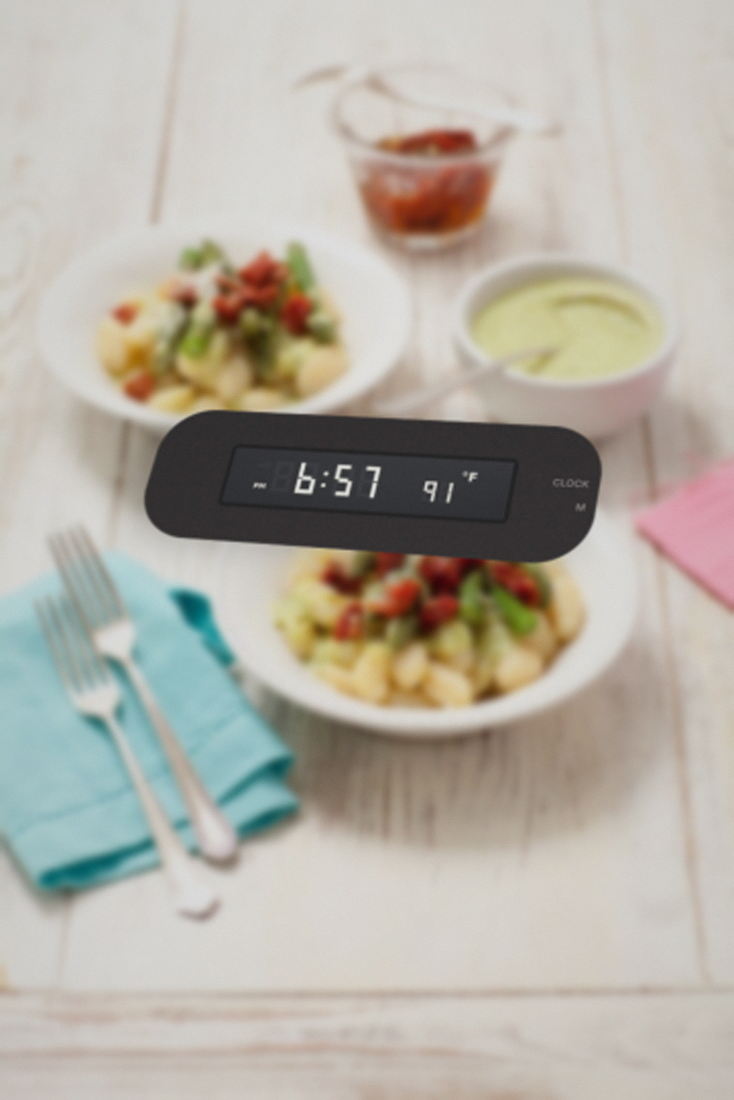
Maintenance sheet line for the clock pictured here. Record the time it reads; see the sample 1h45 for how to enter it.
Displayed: 6h57
